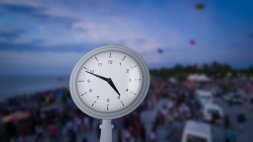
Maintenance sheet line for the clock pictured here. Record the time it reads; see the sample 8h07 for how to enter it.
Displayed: 4h49
